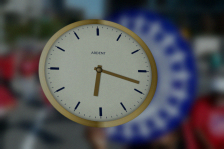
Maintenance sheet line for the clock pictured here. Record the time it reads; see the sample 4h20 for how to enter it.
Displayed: 6h18
